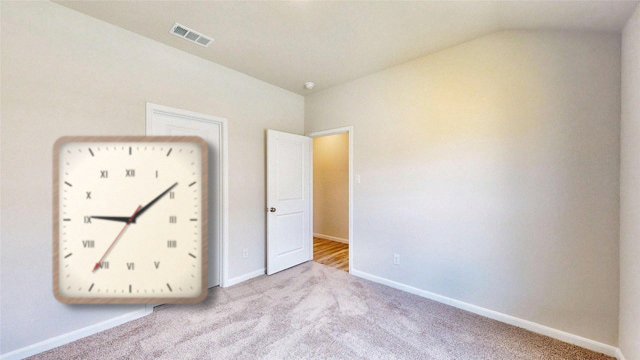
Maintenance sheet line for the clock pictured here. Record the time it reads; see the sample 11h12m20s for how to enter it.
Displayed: 9h08m36s
